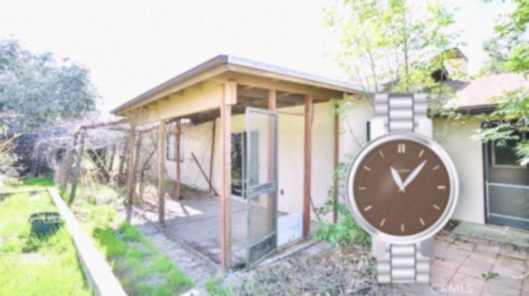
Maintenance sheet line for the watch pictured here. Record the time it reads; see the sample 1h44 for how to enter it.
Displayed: 11h07
